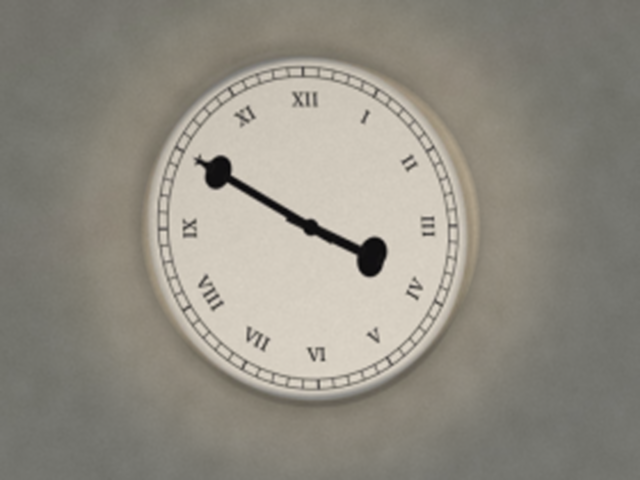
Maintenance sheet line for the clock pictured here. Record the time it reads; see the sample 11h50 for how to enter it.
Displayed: 3h50
